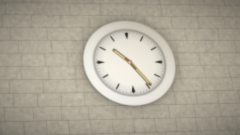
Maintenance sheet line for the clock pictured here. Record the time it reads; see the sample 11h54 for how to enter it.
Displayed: 10h24
